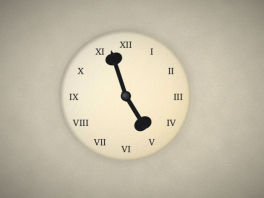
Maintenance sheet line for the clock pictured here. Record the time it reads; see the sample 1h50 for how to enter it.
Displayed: 4h57
